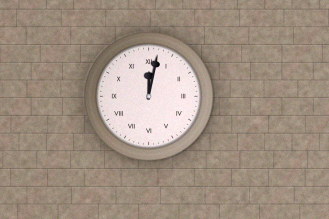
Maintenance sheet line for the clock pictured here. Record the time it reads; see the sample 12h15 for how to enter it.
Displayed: 12h02
